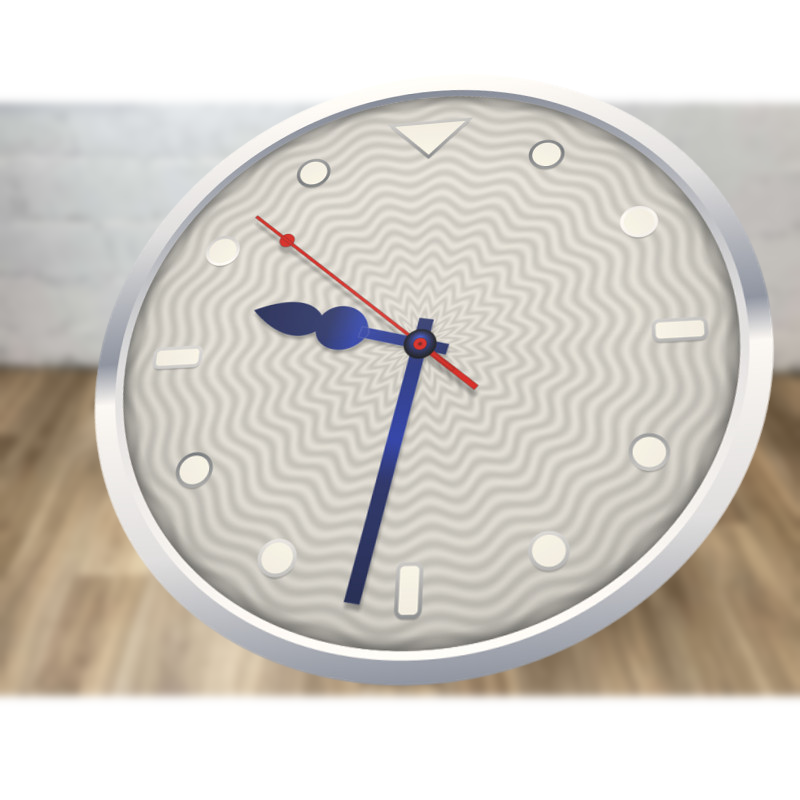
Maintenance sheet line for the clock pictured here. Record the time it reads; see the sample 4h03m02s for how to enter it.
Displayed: 9h31m52s
